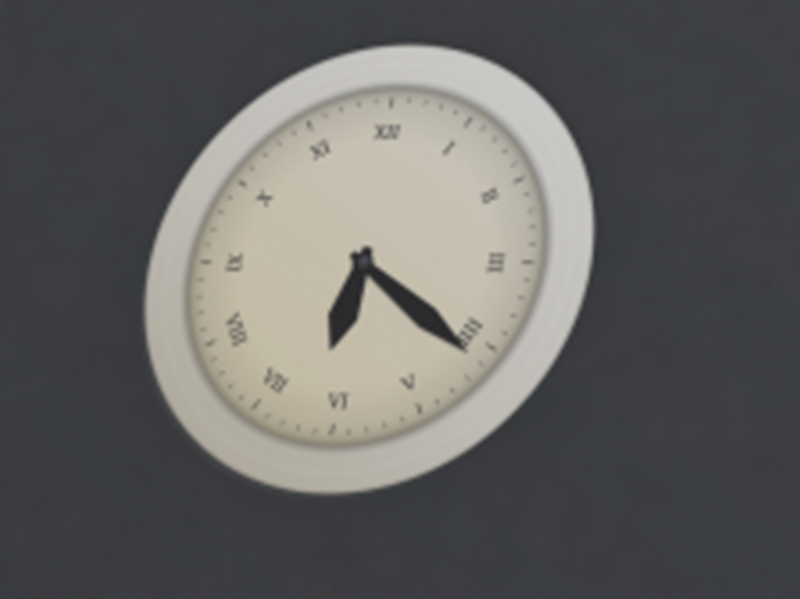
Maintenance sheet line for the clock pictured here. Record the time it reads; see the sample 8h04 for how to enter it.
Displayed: 6h21
